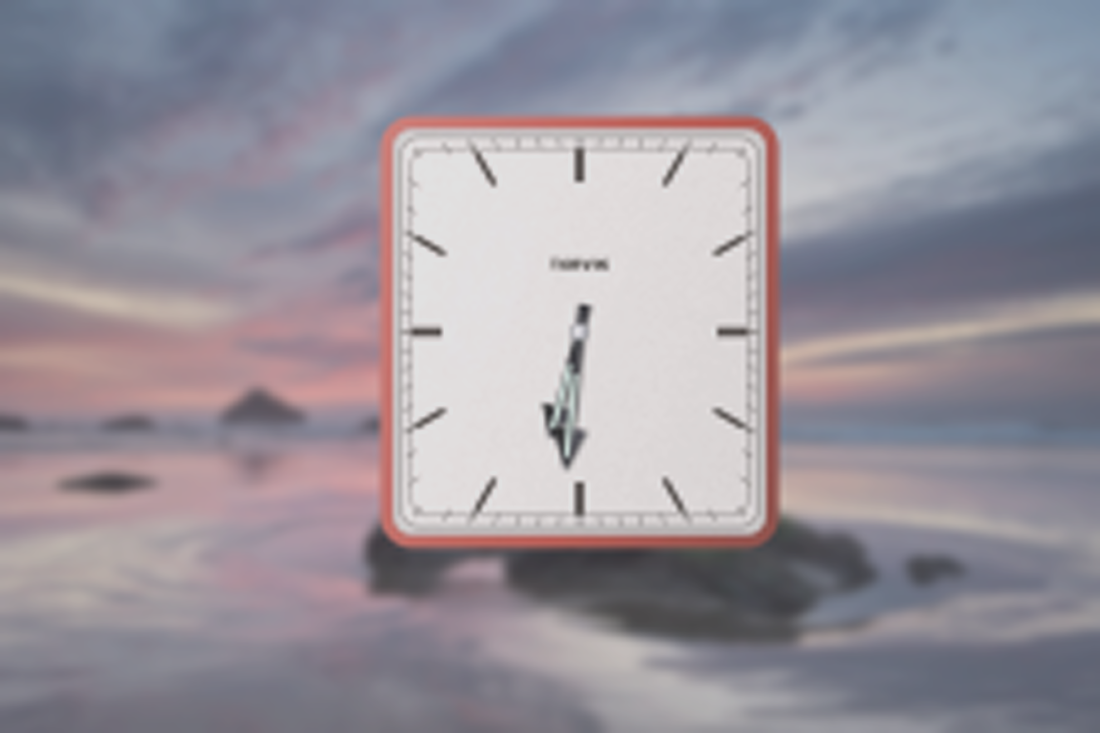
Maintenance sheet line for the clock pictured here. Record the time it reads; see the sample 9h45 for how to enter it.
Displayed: 6h31
